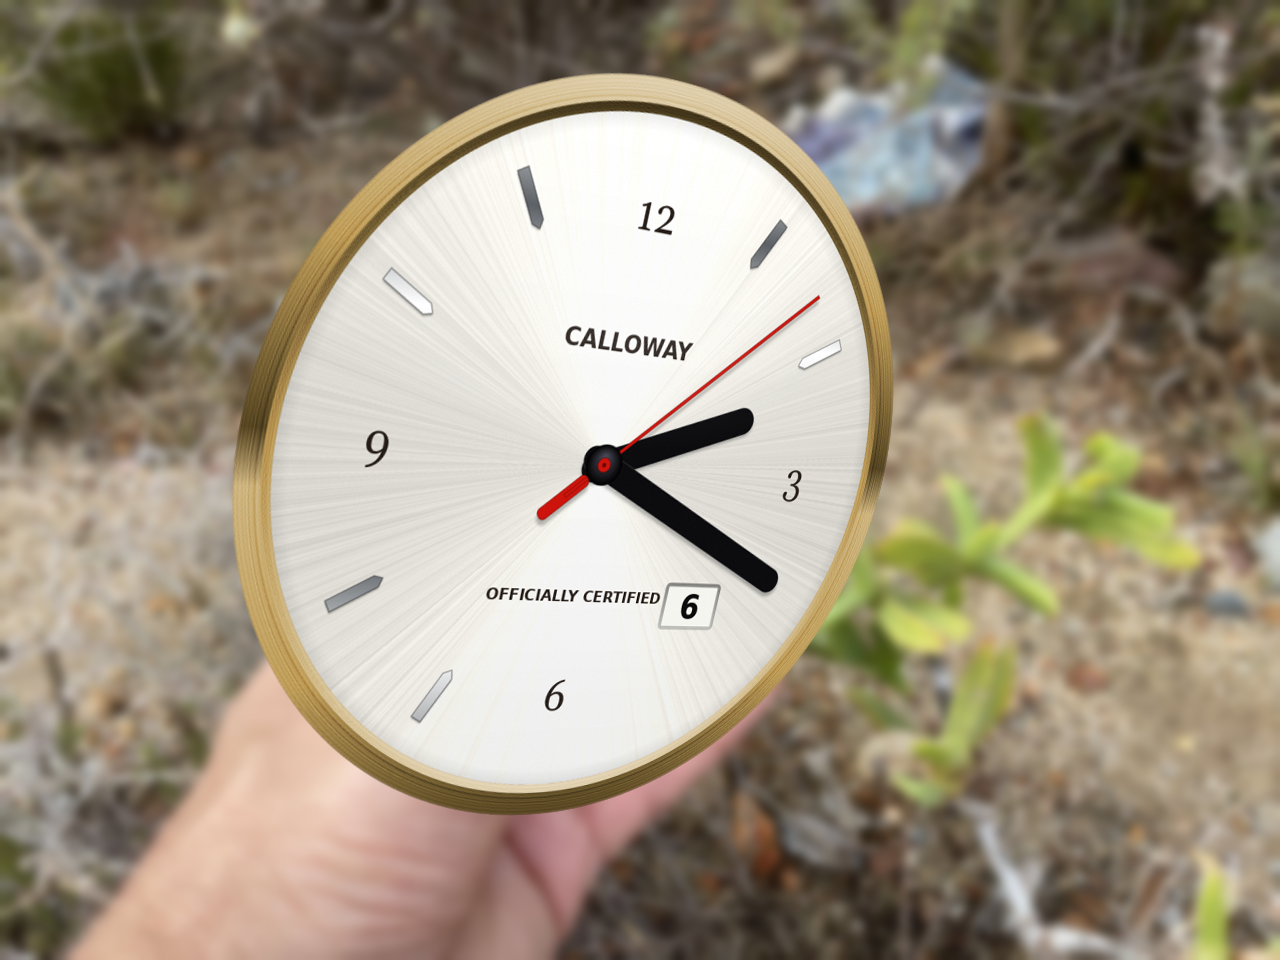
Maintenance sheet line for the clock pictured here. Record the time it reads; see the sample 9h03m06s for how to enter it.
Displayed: 2h19m08s
